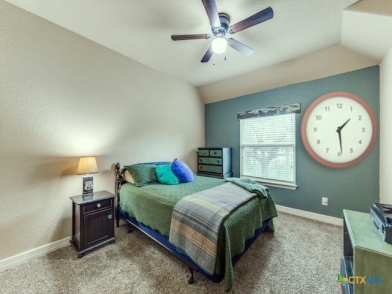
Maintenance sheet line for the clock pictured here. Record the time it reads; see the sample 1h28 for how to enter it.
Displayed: 1h29
